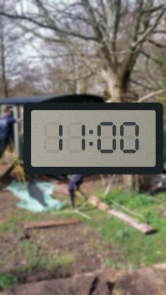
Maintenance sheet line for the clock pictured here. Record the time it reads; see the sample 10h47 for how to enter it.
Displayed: 11h00
